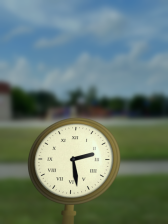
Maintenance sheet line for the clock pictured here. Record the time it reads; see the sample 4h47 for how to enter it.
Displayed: 2h28
